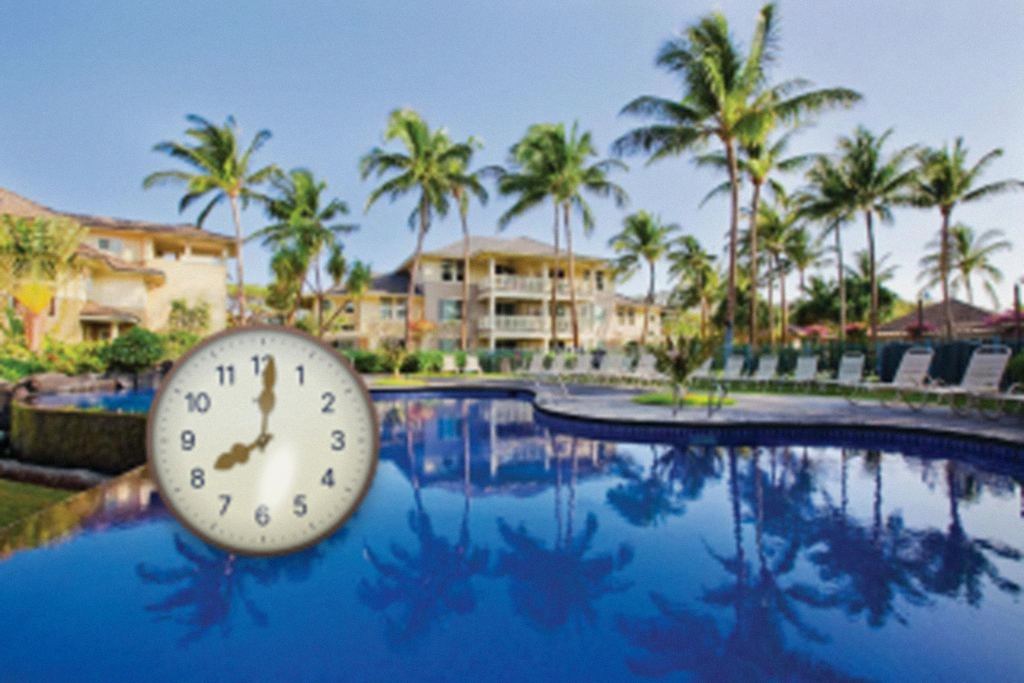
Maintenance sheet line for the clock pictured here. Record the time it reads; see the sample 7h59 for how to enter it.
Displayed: 8h01
